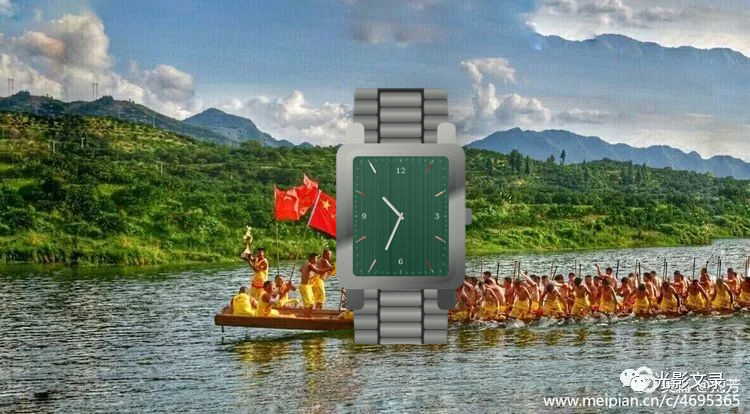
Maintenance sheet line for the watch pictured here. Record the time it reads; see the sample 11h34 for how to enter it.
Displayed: 10h34
